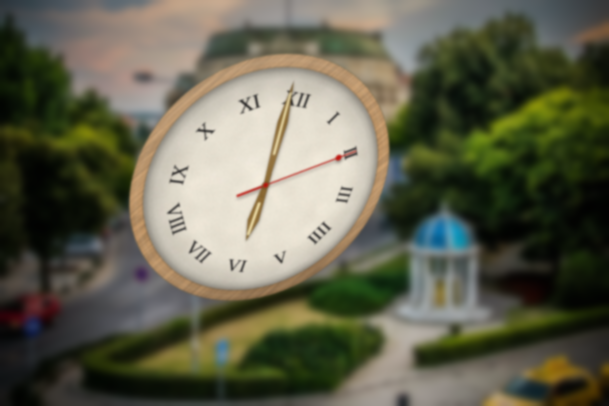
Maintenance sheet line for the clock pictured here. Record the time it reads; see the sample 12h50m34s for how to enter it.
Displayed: 5h59m10s
